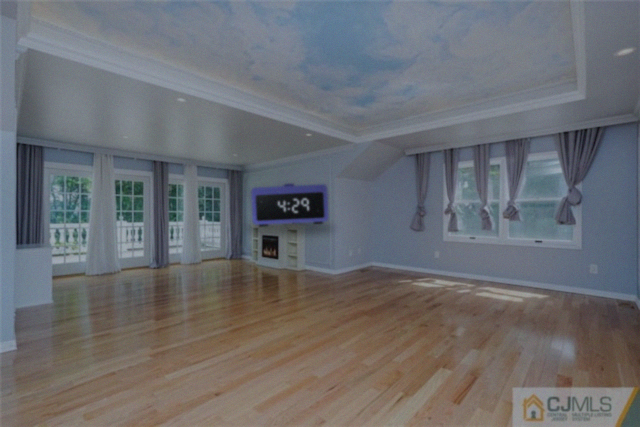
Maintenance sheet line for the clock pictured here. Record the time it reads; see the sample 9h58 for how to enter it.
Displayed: 4h29
